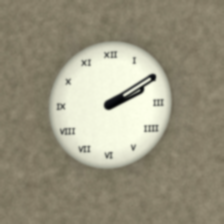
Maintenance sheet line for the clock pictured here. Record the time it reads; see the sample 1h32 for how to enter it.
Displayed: 2h10
